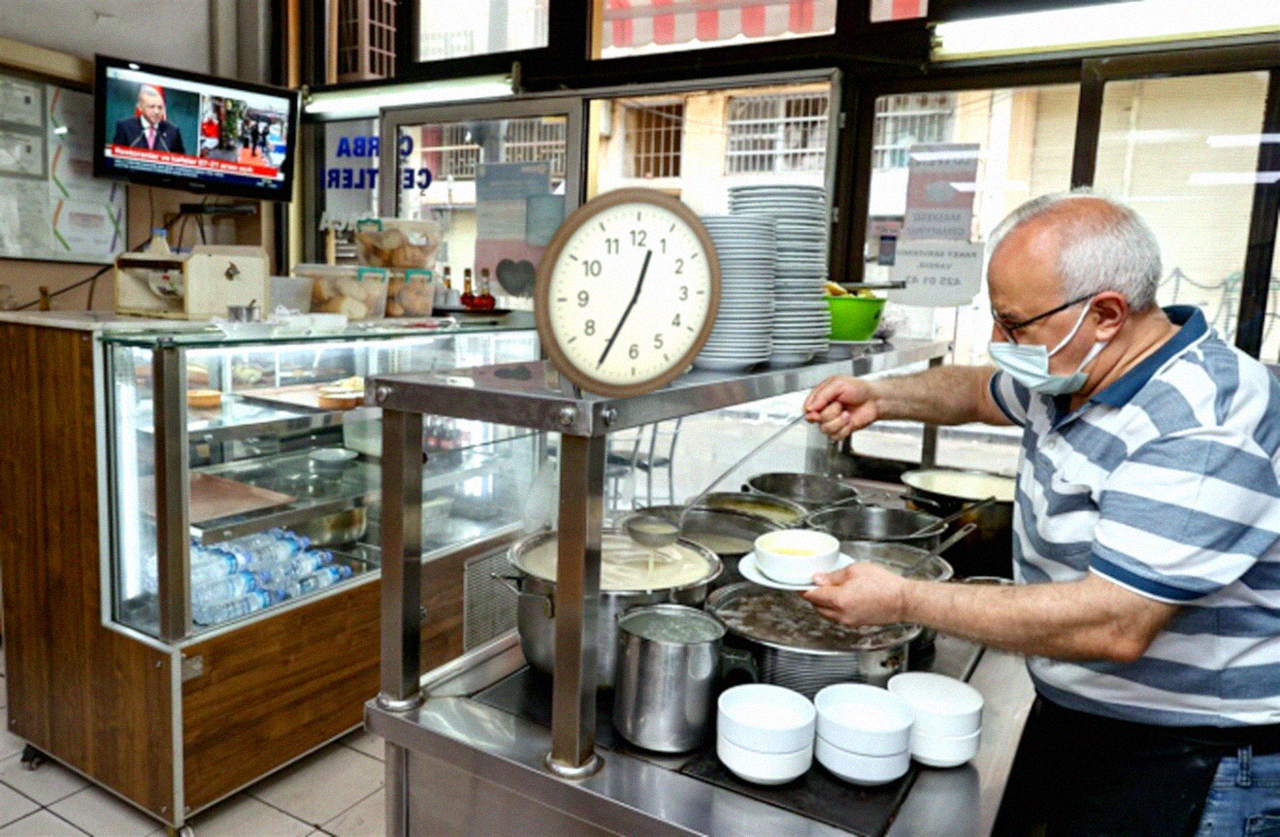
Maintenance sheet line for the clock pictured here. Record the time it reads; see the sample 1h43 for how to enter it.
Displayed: 12h35
